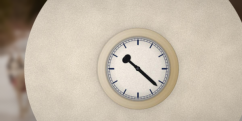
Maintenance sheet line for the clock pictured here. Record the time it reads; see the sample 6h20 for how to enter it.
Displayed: 10h22
